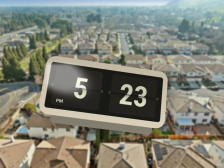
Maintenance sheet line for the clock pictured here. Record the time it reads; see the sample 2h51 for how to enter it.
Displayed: 5h23
